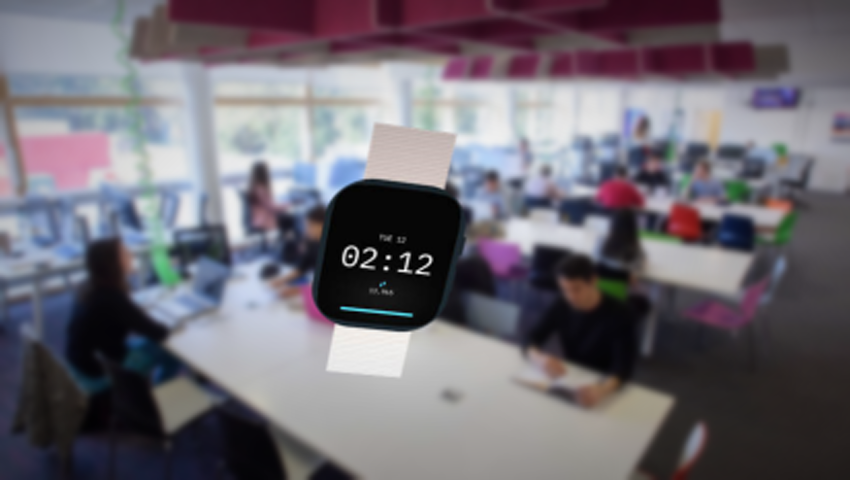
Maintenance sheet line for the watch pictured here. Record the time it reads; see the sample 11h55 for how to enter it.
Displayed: 2h12
